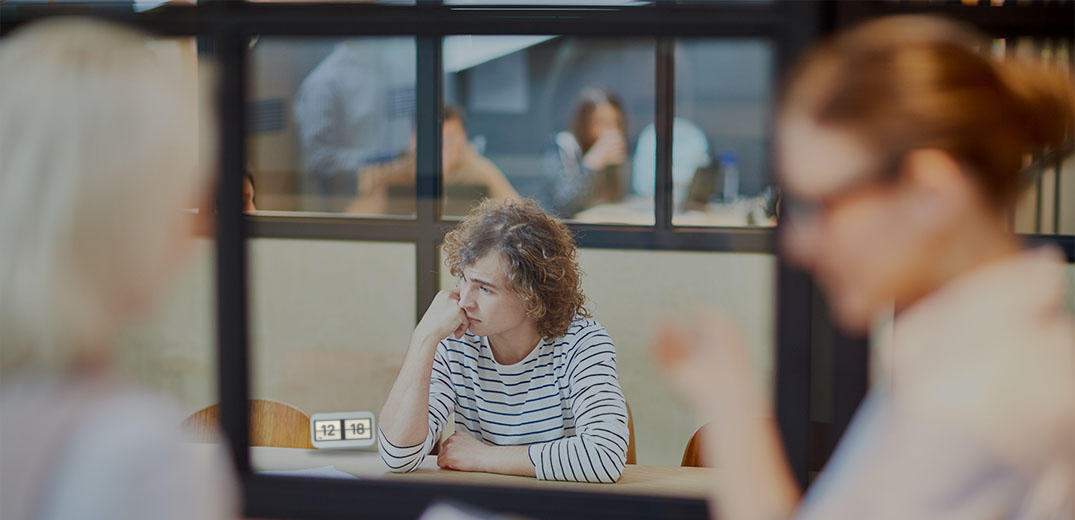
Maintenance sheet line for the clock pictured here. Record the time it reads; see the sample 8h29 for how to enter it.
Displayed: 12h18
